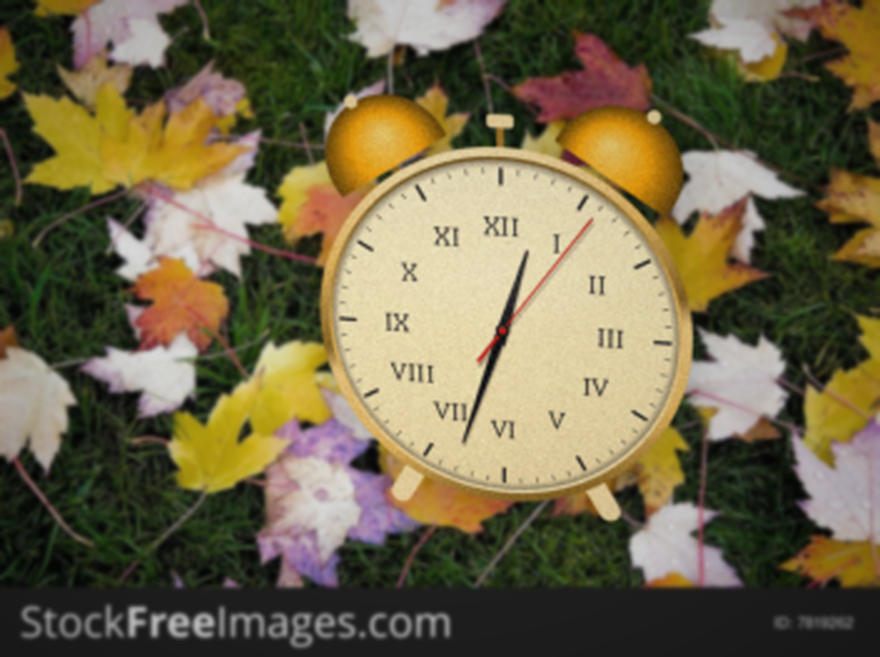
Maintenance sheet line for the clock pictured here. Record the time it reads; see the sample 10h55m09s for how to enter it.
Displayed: 12h33m06s
